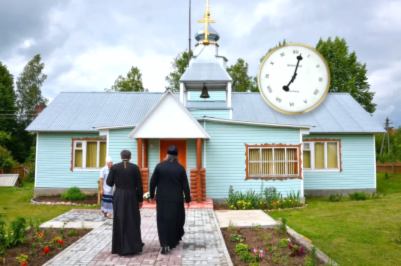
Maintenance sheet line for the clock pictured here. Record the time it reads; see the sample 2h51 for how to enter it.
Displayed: 7h02
